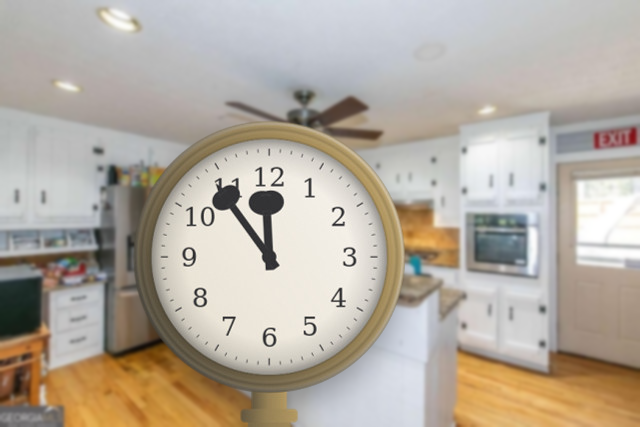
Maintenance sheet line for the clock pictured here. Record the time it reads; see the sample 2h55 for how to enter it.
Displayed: 11h54
